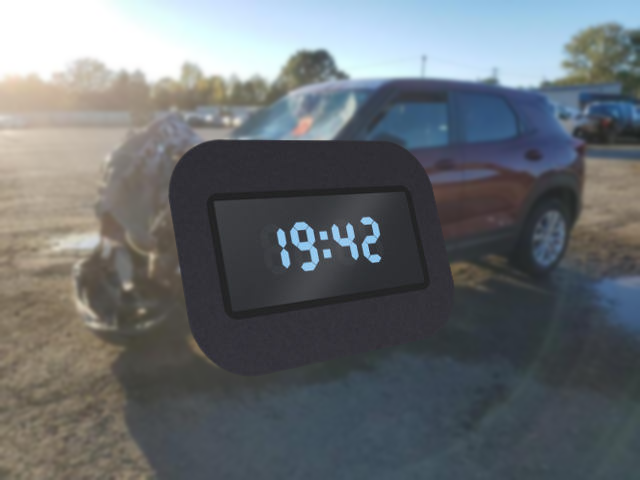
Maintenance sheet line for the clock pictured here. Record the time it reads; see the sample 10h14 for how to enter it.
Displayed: 19h42
